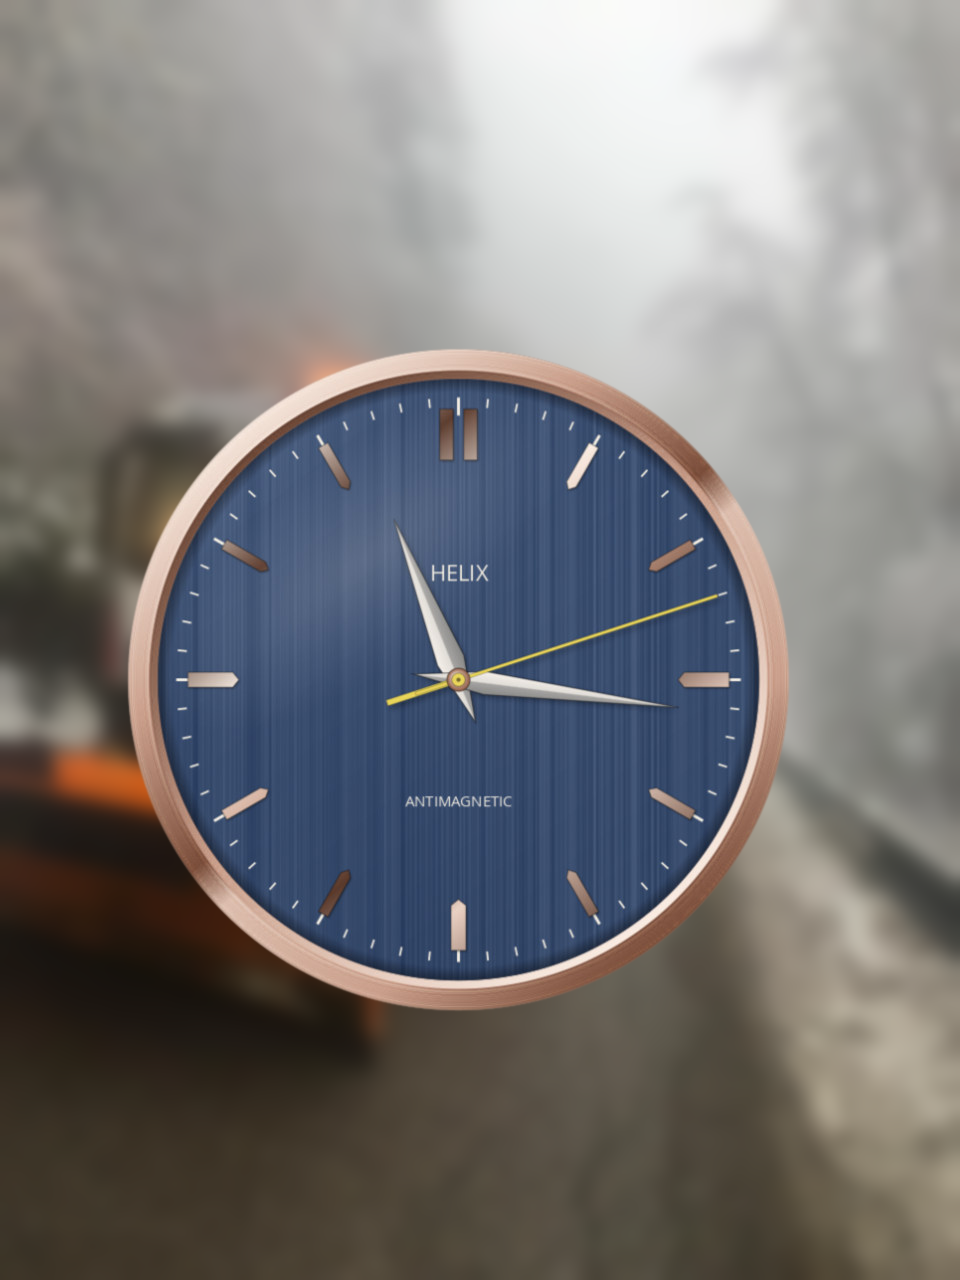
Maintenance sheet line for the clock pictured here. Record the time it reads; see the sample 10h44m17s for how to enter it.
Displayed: 11h16m12s
